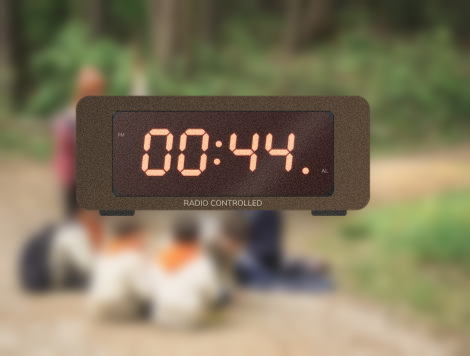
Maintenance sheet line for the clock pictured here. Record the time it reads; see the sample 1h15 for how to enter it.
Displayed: 0h44
